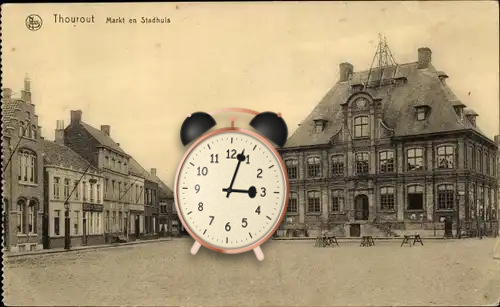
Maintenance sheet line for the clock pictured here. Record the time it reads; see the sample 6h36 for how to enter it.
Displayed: 3h03
